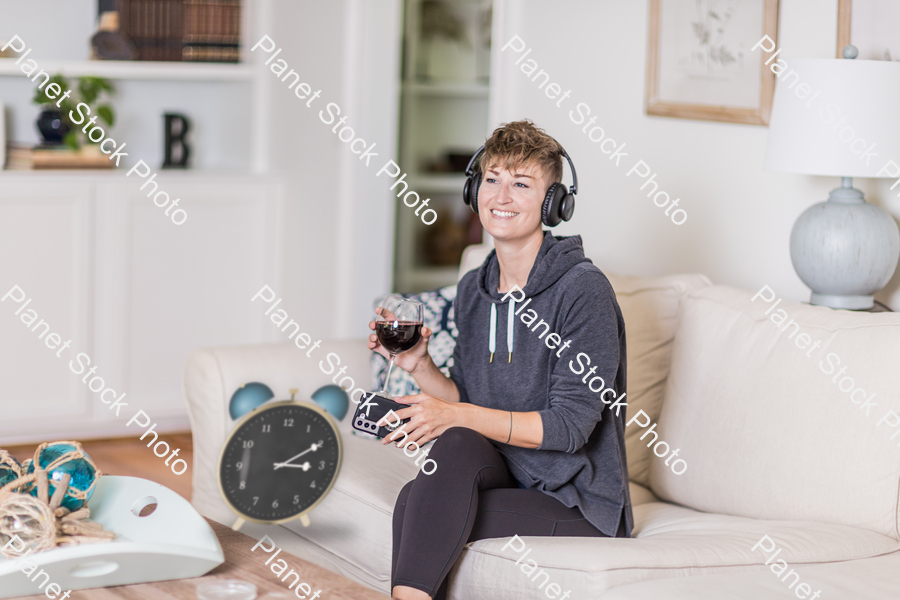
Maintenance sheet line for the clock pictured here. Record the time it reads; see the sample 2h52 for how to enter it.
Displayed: 3h10
